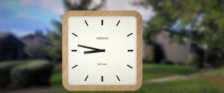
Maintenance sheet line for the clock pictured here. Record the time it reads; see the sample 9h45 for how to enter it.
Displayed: 8h47
